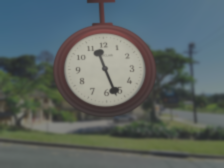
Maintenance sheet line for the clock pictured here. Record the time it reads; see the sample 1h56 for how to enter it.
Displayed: 11h27
